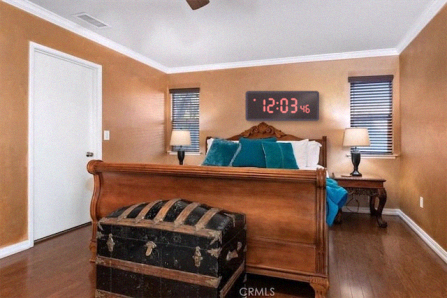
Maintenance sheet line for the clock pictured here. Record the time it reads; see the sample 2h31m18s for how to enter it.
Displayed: 12h03m46s
